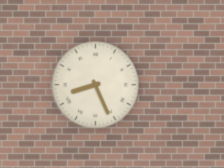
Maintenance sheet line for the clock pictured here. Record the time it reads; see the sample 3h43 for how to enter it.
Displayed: 8h26
